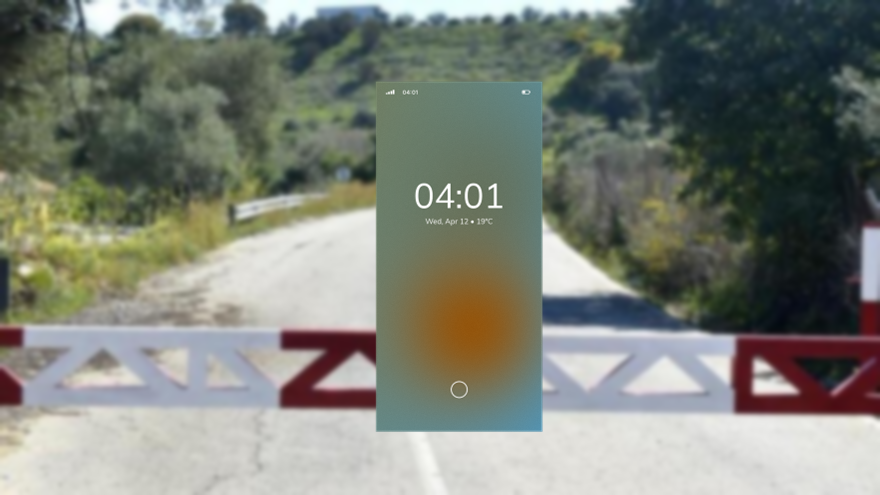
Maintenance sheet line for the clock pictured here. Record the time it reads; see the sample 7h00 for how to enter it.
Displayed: 4h01
